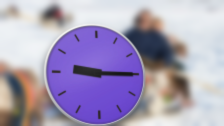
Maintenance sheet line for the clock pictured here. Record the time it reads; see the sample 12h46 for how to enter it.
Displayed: 9h15
